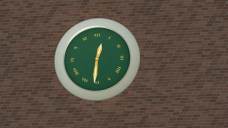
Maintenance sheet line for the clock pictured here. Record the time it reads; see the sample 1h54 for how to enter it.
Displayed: 12h31
